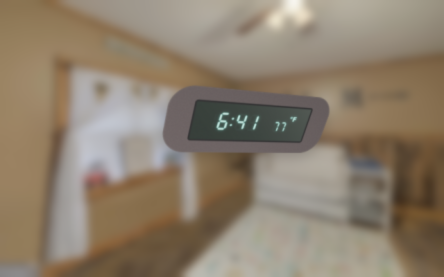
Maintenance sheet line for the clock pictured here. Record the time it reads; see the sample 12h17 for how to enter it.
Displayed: 6h41
